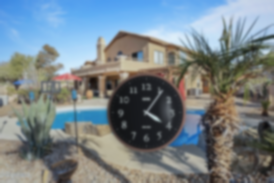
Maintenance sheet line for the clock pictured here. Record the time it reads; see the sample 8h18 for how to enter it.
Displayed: 4h06
